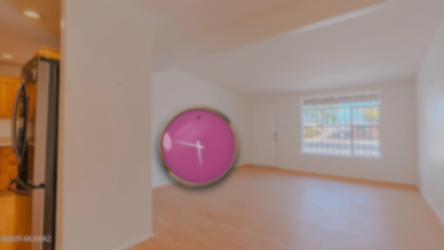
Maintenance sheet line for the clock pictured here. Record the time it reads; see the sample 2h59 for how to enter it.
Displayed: 5h47
